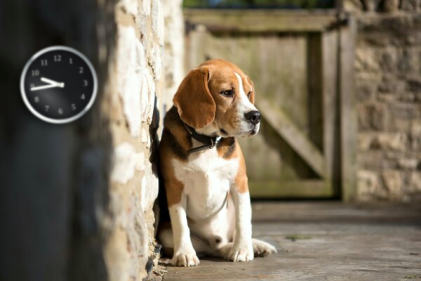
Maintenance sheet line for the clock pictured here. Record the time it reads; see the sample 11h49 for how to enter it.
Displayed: 9h44
